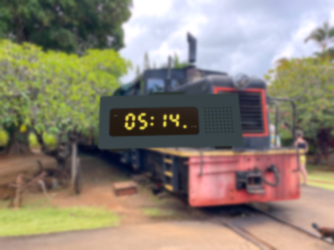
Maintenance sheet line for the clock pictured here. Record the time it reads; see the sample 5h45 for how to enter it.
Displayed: 5h14
